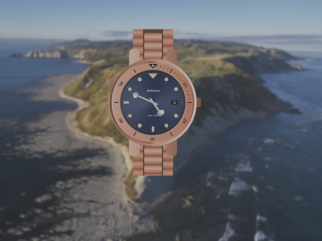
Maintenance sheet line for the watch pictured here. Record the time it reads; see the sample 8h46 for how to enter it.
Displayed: 4h49
